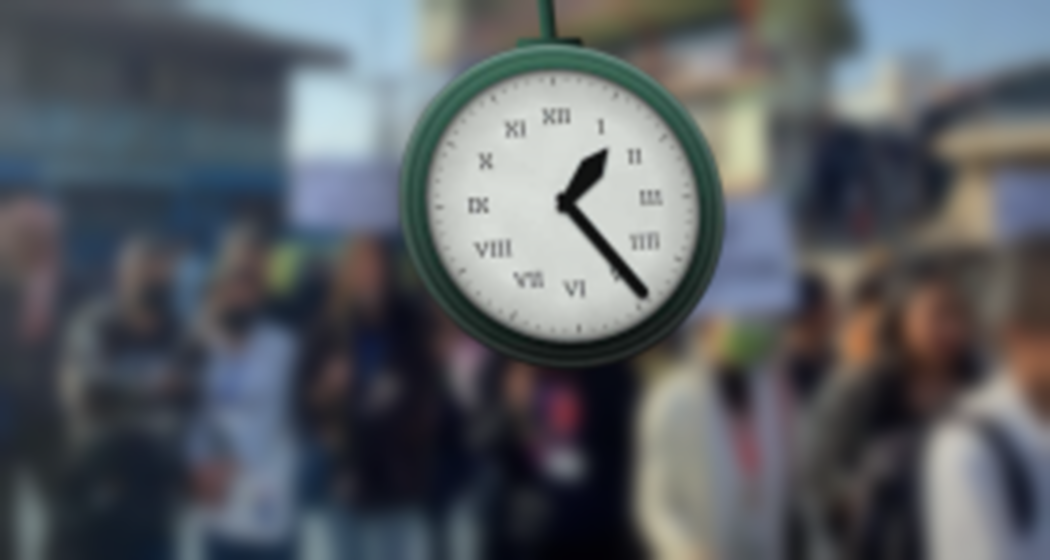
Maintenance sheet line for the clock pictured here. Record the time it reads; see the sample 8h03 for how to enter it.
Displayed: 1h24
